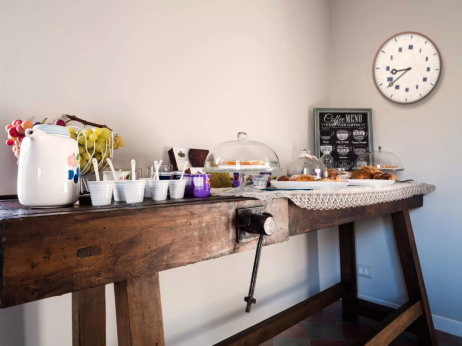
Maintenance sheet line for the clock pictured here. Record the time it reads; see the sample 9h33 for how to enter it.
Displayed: 8h38
